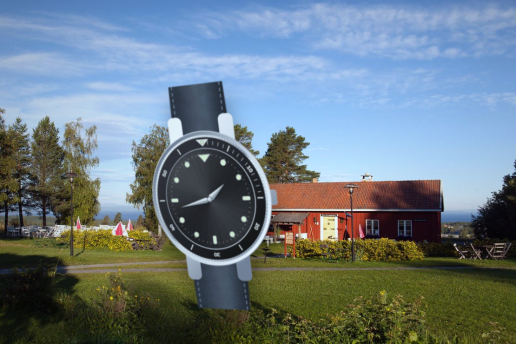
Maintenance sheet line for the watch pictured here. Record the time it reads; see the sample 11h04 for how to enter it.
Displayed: 1h43
